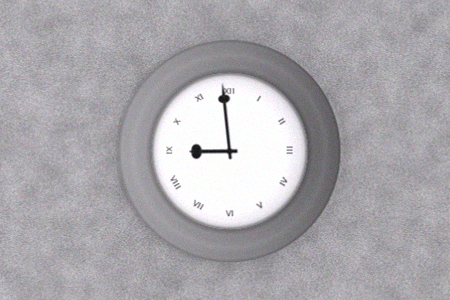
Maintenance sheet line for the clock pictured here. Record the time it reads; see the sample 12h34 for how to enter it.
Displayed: 8h59
